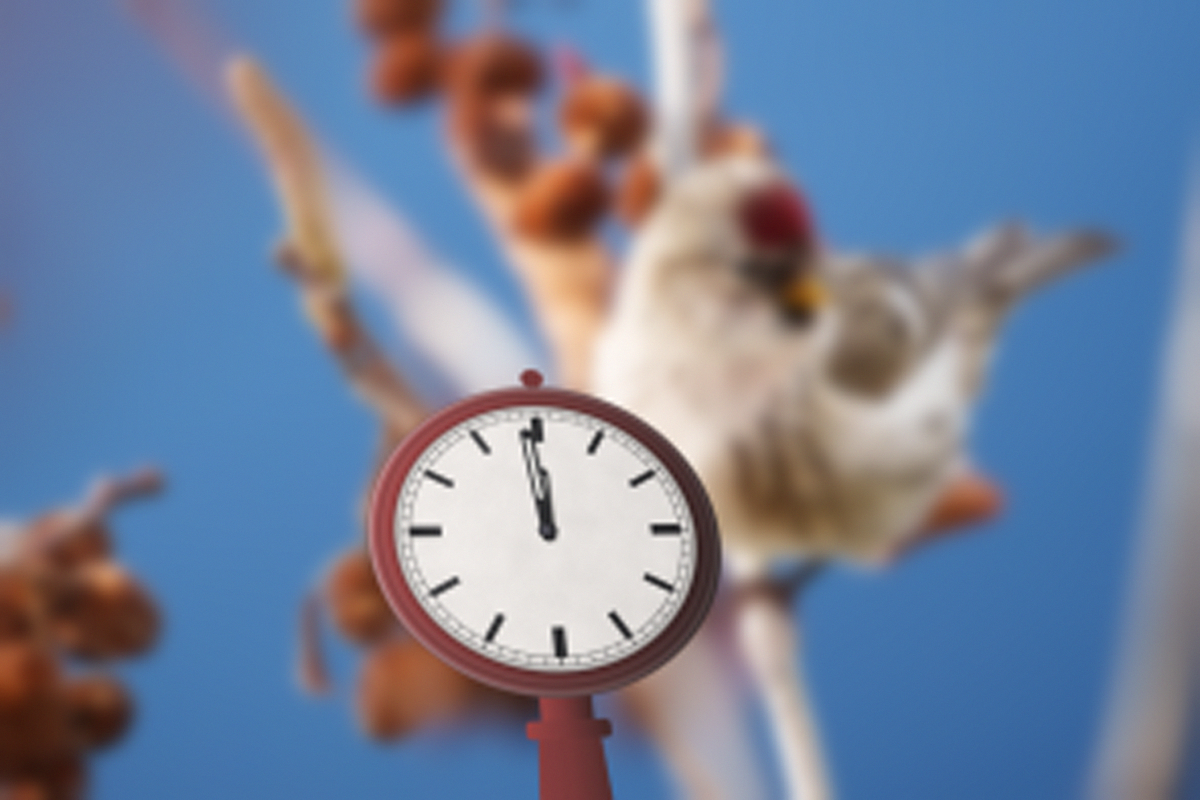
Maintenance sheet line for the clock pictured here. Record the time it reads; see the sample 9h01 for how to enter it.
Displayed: 11h59
